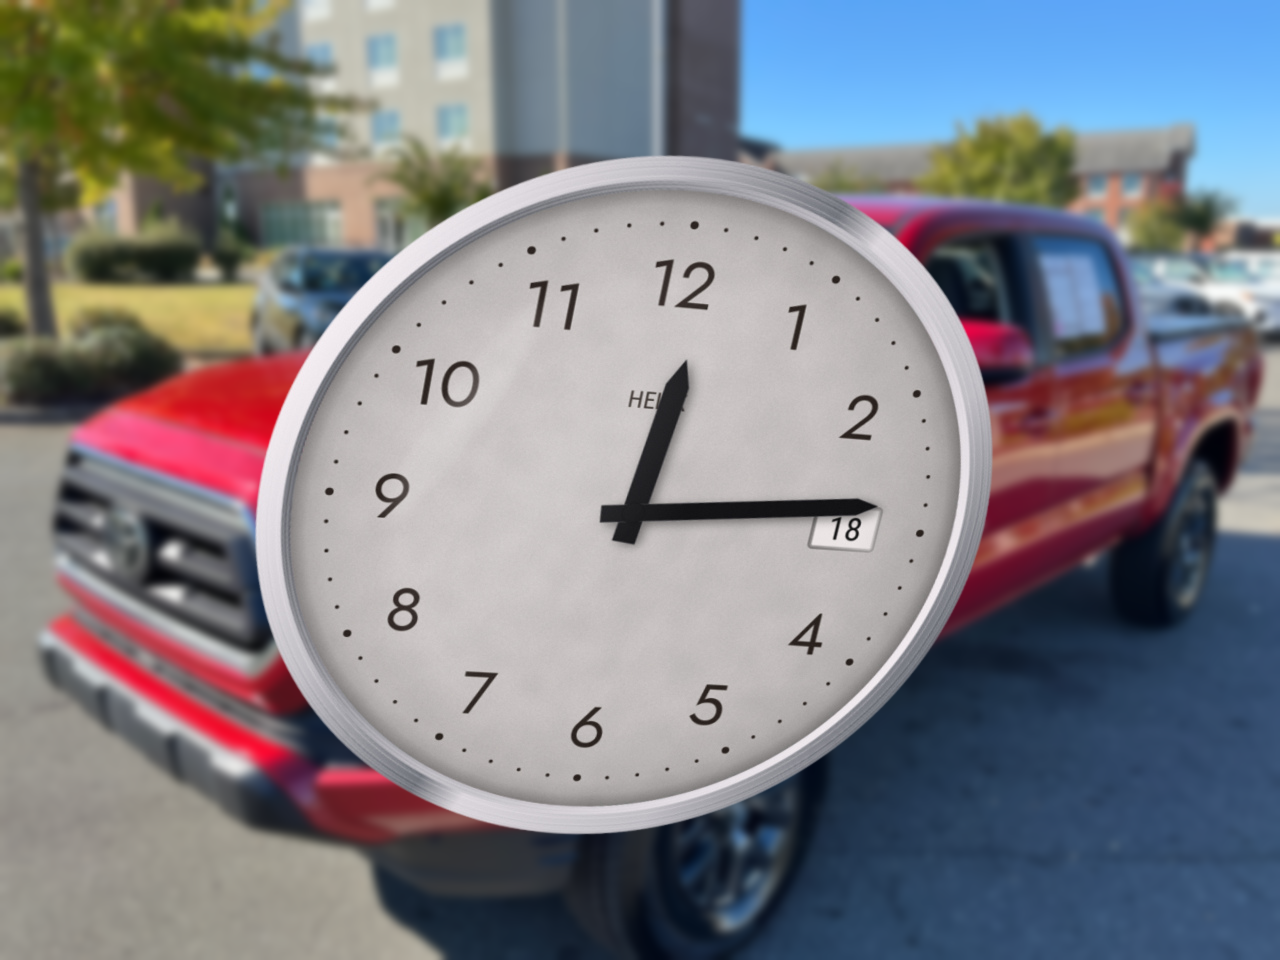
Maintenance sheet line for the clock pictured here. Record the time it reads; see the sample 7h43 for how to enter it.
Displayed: 12h14
